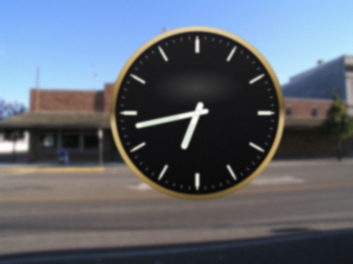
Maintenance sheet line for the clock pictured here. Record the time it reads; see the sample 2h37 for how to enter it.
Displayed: 6h43
